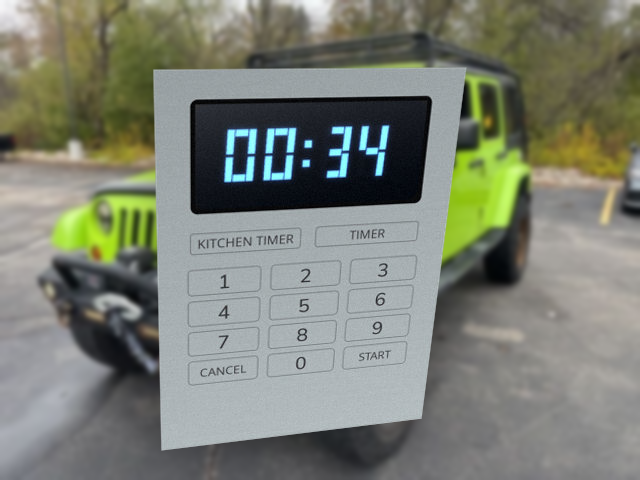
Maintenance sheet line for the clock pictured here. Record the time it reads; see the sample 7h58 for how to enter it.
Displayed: 0h34
